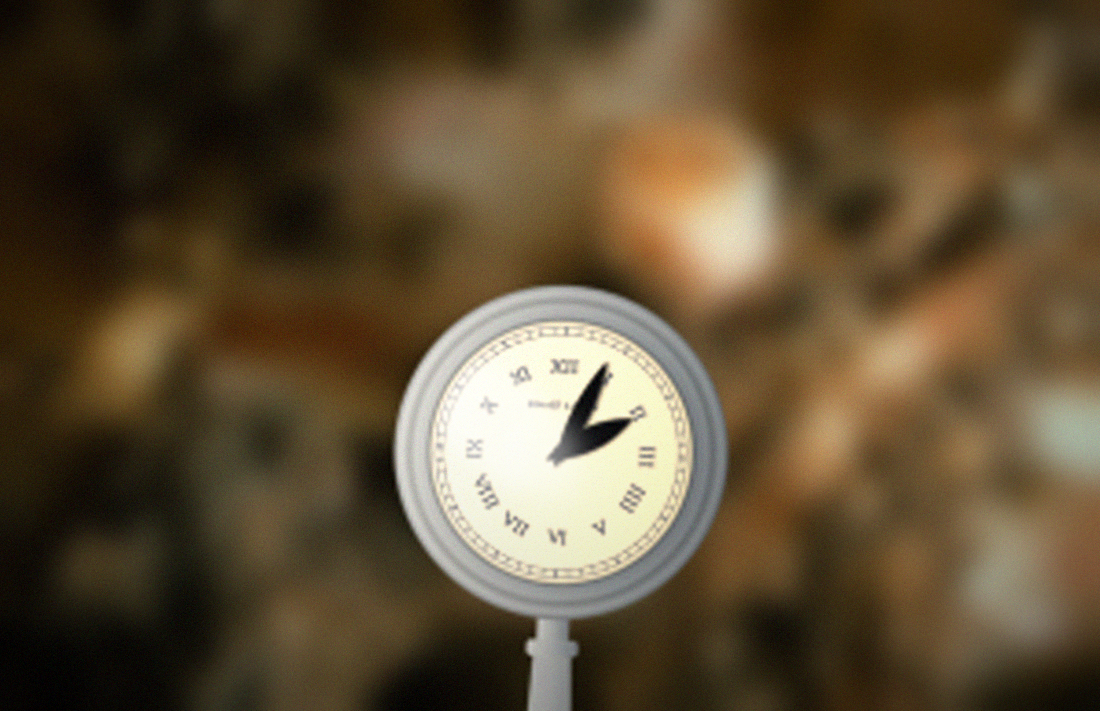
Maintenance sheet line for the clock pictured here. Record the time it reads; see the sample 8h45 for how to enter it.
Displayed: 2h04
